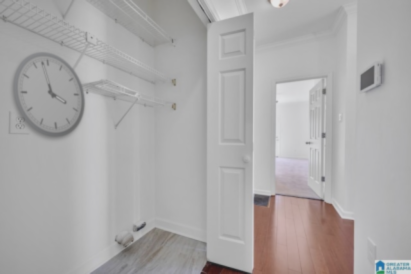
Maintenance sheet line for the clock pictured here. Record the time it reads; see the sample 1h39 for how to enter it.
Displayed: 3h58
